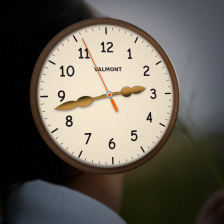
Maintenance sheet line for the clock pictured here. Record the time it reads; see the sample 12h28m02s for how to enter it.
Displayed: 2h42m56s
